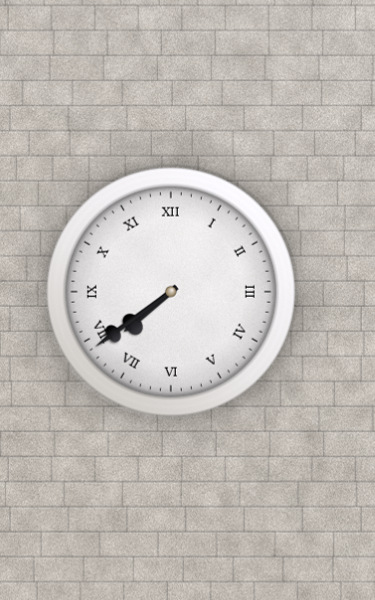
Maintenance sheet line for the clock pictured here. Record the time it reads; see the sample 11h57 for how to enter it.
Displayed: 7h39
